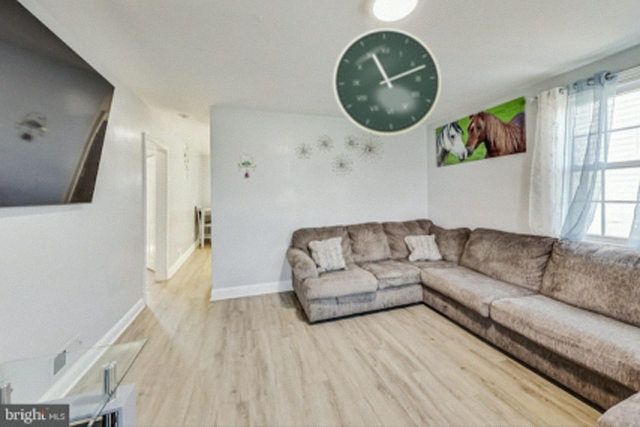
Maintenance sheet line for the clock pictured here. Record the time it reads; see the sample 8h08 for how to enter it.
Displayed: 11h12
